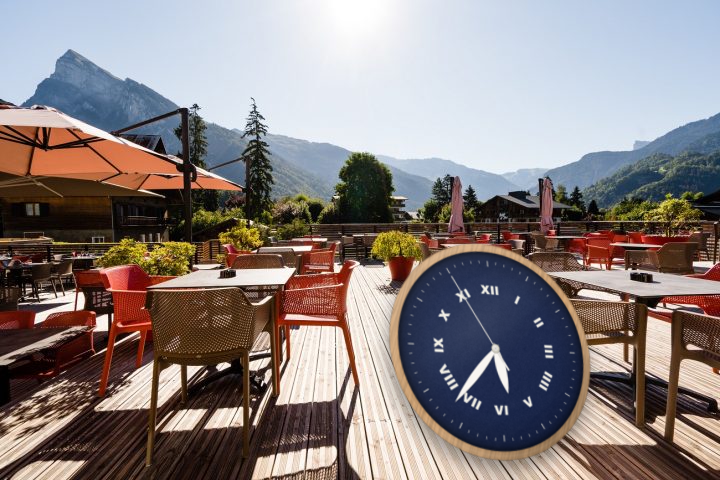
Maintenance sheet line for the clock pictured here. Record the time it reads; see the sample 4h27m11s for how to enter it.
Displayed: 5h36m55s
